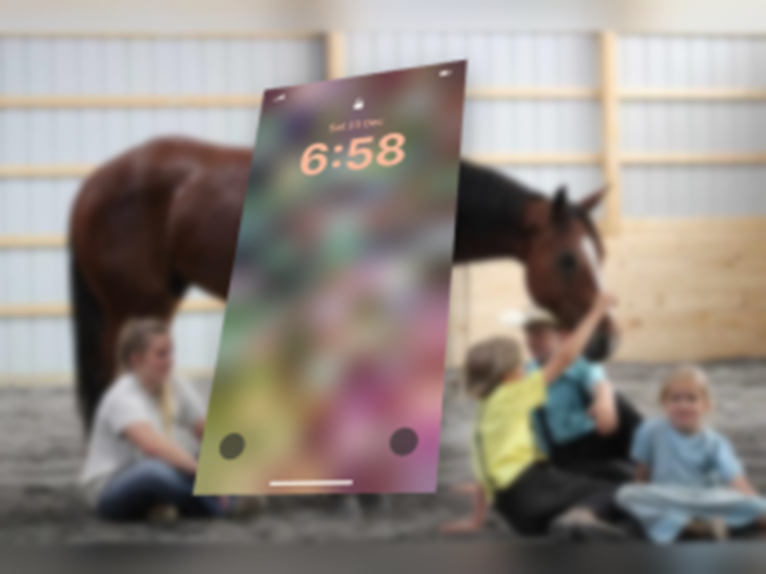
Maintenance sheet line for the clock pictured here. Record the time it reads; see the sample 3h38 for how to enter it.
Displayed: 6h58
